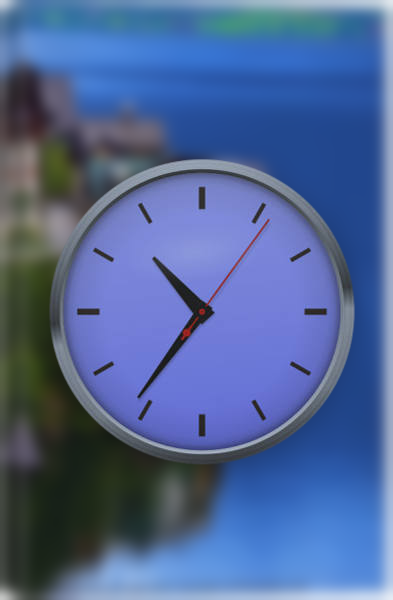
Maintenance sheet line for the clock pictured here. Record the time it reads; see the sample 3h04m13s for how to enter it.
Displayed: 10h36m06s
